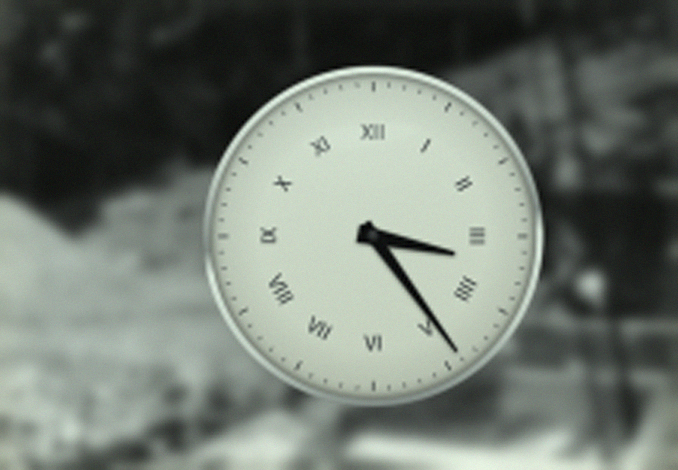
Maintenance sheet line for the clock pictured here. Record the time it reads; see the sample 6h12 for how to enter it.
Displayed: 3h24
